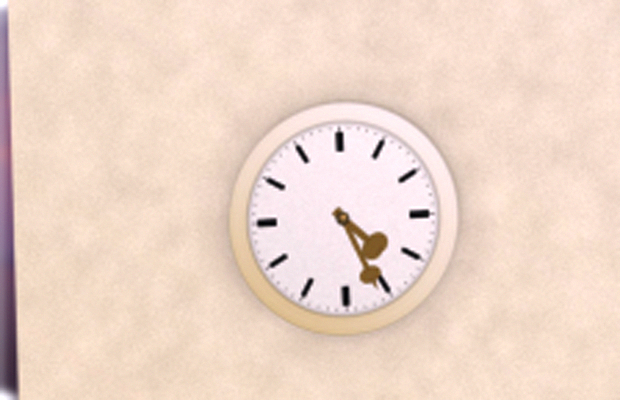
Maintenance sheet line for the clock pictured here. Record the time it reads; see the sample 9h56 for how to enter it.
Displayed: 4h26
